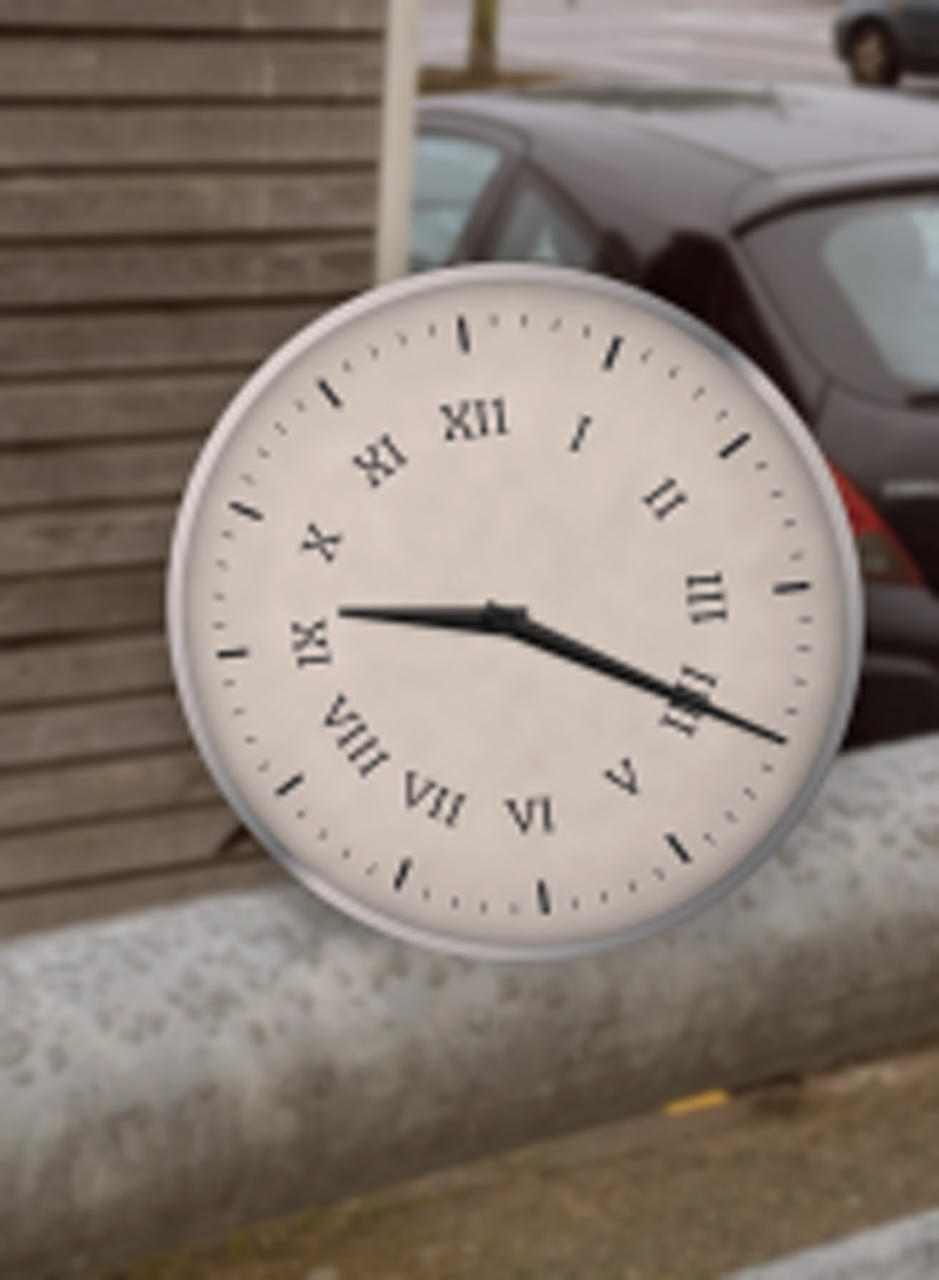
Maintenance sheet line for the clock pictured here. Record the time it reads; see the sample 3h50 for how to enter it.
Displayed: 9h20
